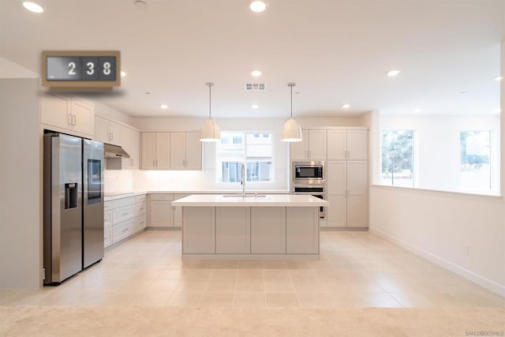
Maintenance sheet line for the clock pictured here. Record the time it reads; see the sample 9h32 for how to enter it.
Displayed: 2h38
